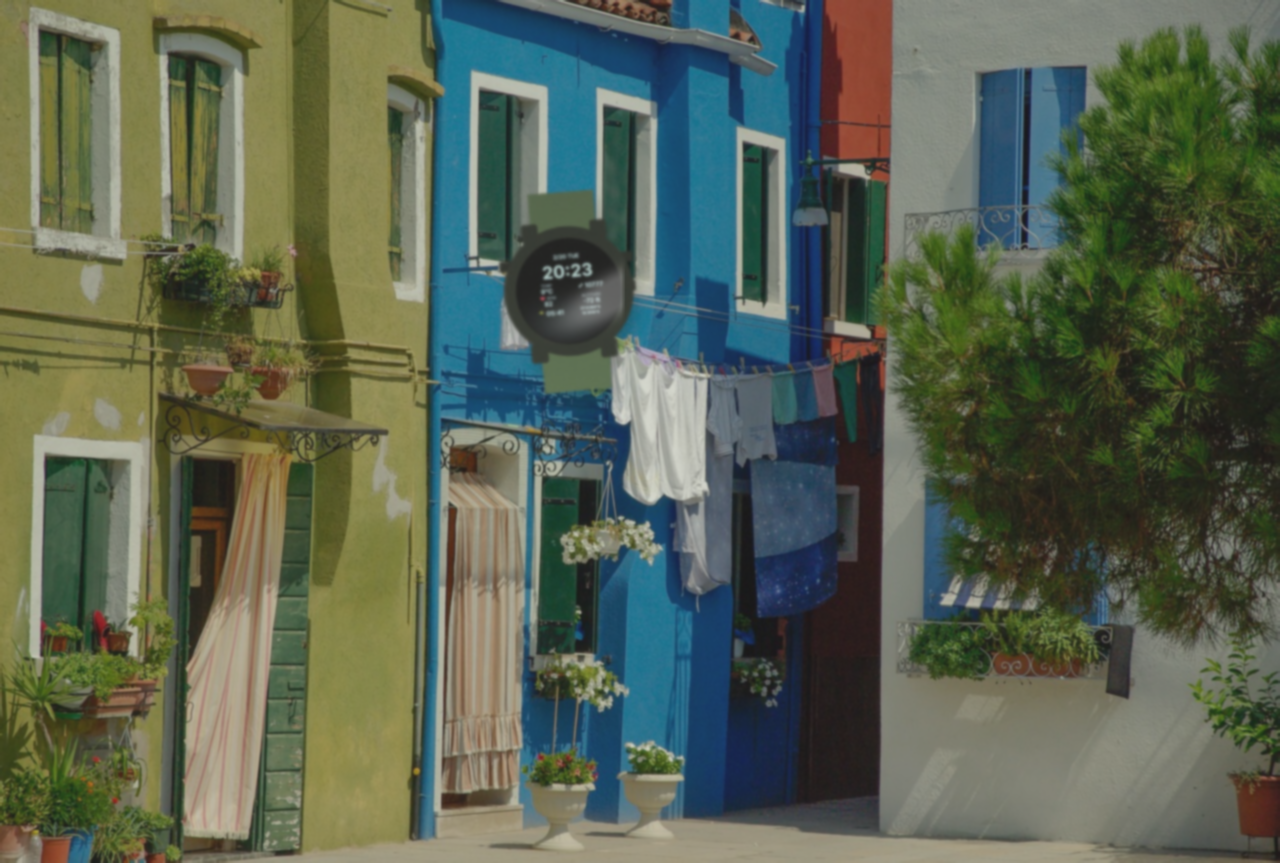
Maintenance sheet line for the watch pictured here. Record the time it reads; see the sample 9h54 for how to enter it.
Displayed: 20h23
